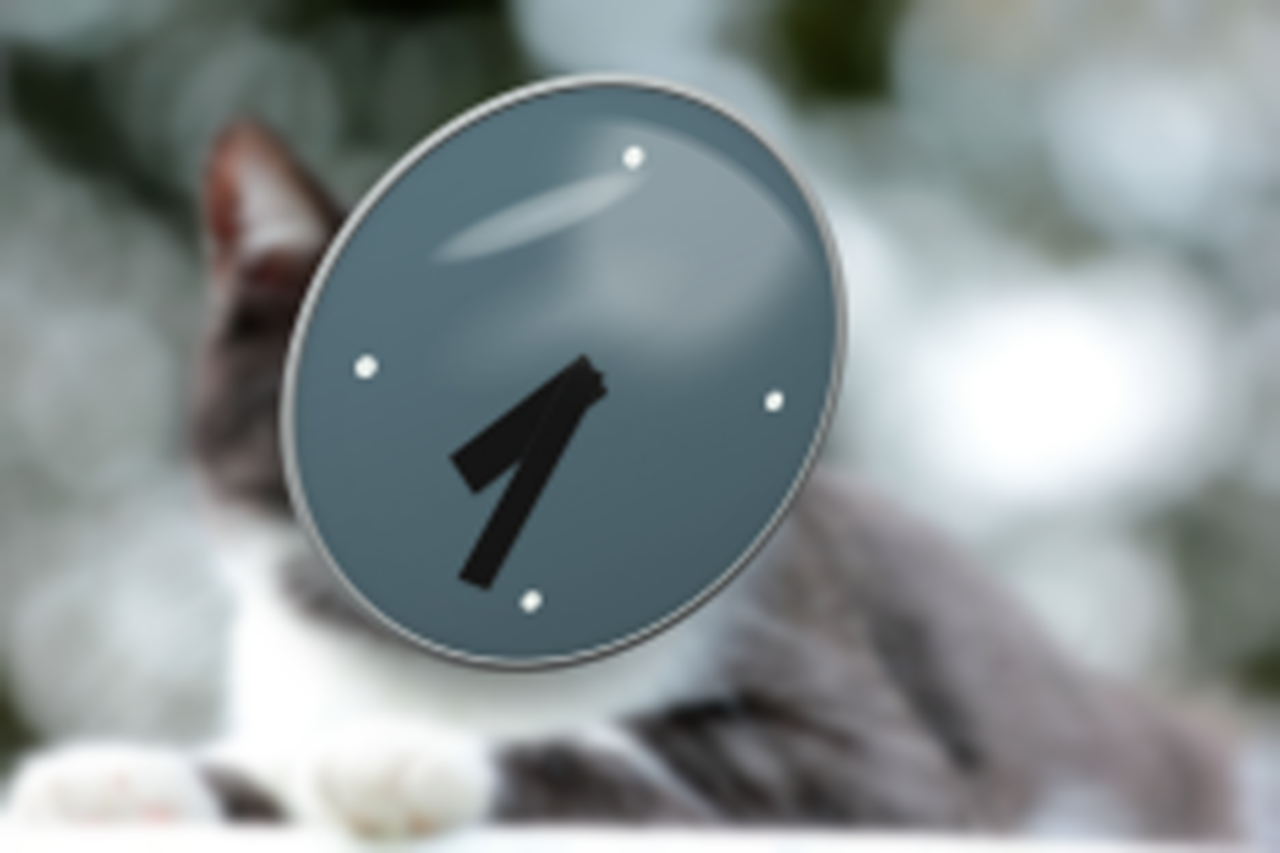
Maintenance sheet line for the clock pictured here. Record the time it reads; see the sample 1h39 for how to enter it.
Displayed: 7h33
